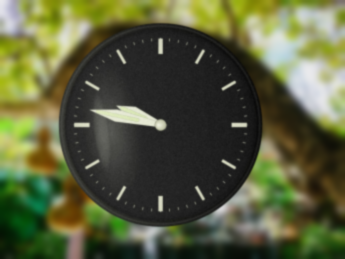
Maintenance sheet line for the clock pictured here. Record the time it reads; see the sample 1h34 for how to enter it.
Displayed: 9h47
